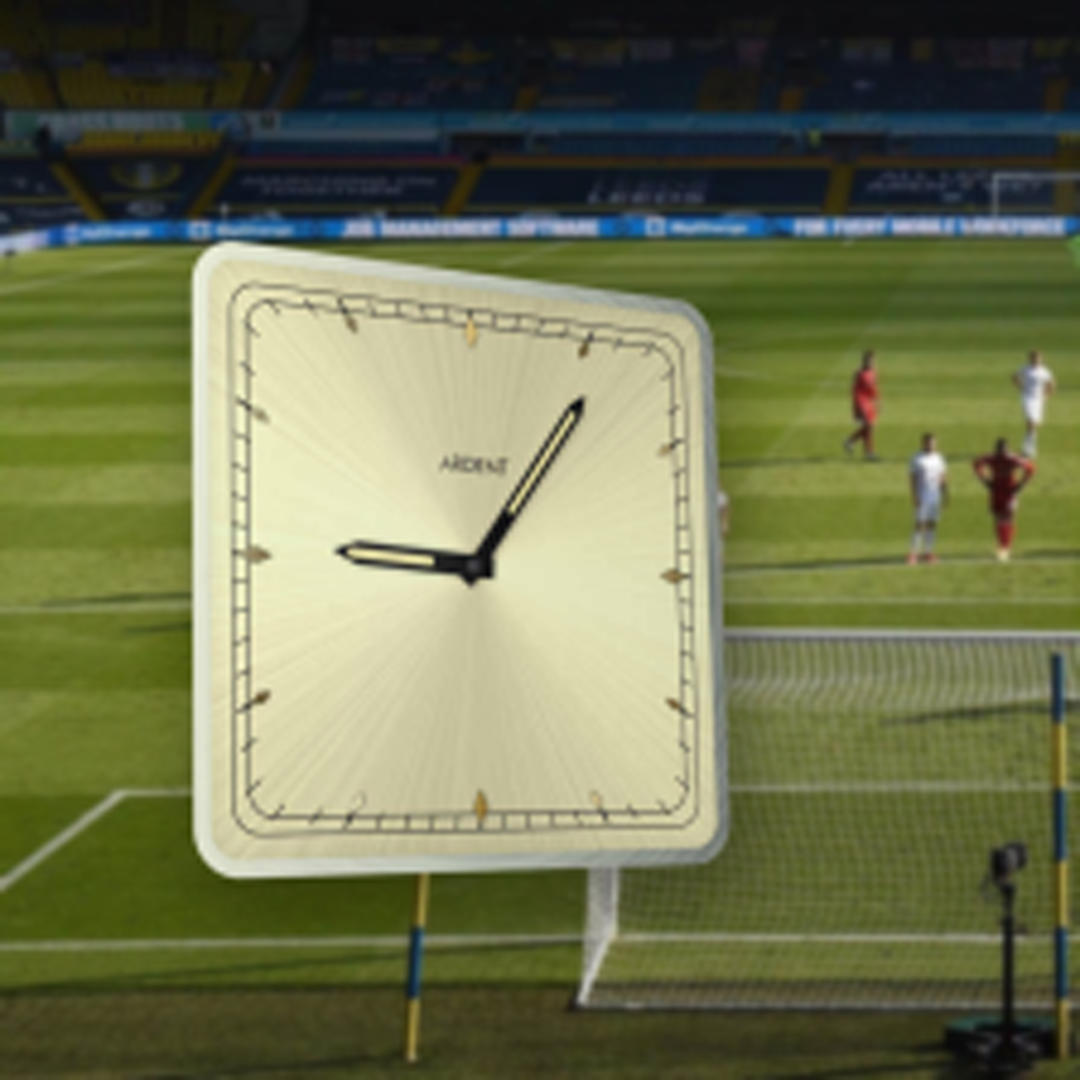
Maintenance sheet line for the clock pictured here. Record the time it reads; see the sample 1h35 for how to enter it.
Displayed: 9h06
